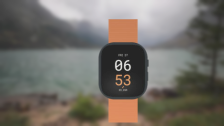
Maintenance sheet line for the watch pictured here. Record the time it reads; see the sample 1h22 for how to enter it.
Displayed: 6h53
